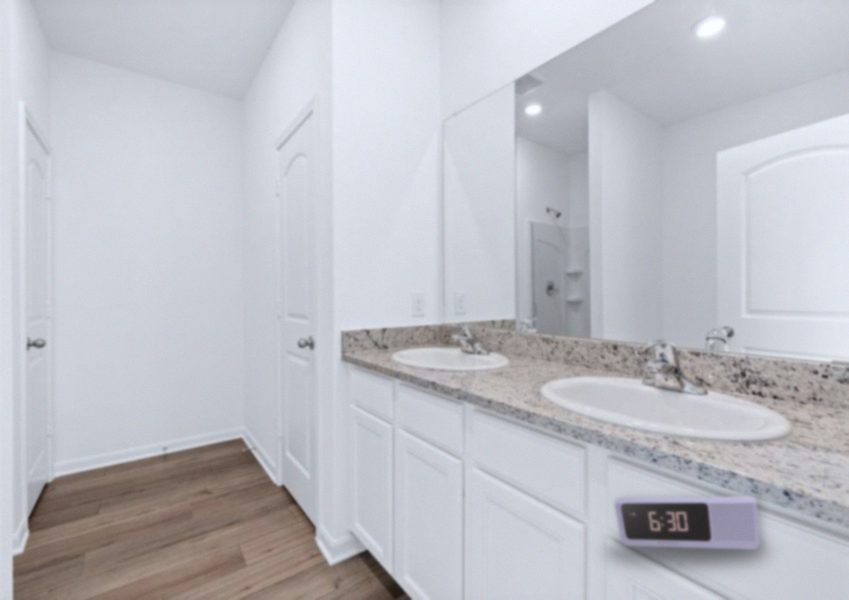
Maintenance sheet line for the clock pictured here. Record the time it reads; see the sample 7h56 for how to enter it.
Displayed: 6h30
